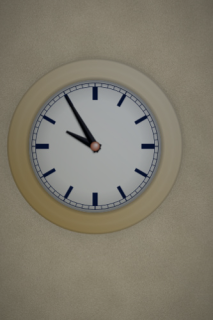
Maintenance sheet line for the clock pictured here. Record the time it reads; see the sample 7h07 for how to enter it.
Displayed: 9h55
